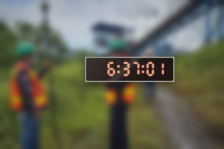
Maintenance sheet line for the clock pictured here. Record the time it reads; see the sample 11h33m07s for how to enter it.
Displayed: 6h37m01s
